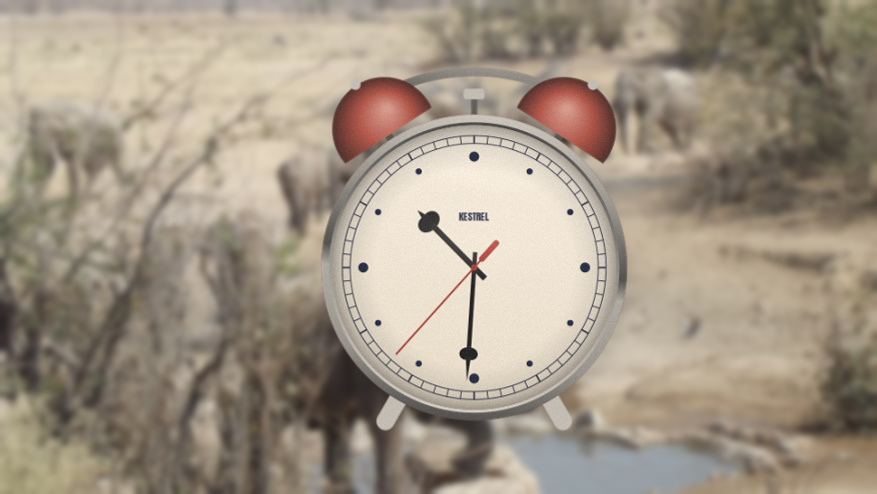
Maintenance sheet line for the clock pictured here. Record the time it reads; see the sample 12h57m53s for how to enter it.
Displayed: 10h30m37s
